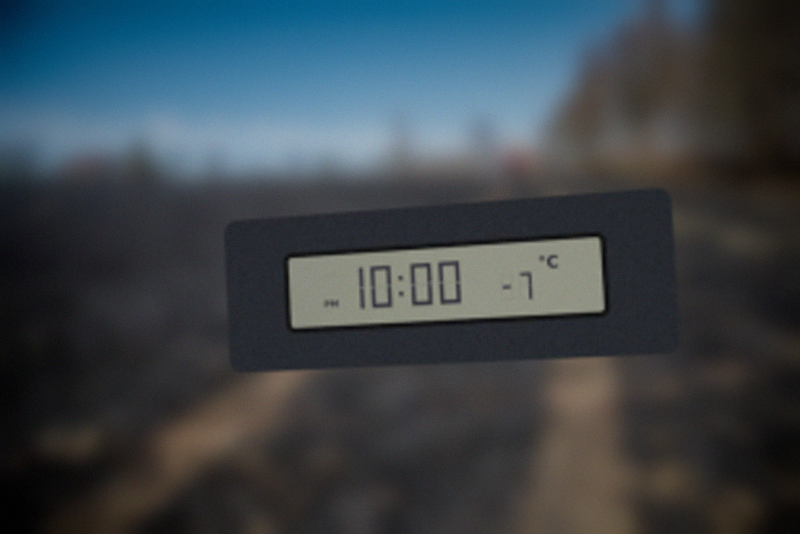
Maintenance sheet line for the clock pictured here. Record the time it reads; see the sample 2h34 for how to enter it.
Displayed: 10h00
